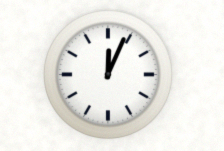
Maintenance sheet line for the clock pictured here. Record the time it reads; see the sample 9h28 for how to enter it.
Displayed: 12h04
